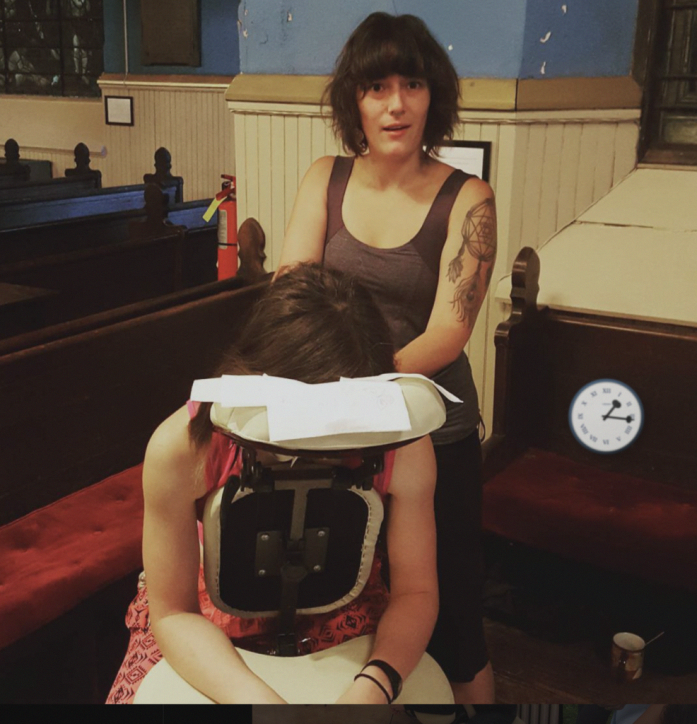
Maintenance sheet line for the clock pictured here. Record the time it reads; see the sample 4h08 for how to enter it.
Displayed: 1h16
